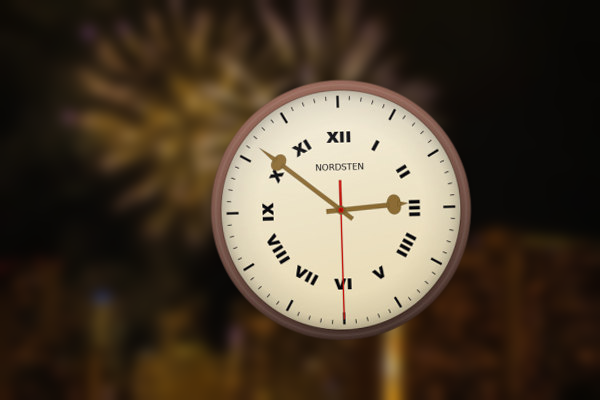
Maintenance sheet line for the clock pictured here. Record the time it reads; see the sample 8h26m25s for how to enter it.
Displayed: 2h51m30s
